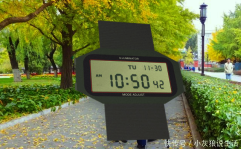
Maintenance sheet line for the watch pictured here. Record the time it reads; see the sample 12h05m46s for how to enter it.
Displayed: 10h50m42s
